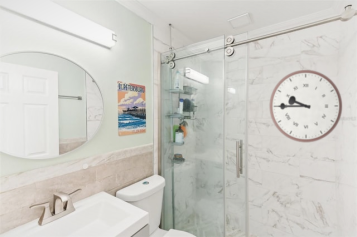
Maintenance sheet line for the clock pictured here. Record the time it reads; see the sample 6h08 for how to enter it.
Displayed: 9h45
